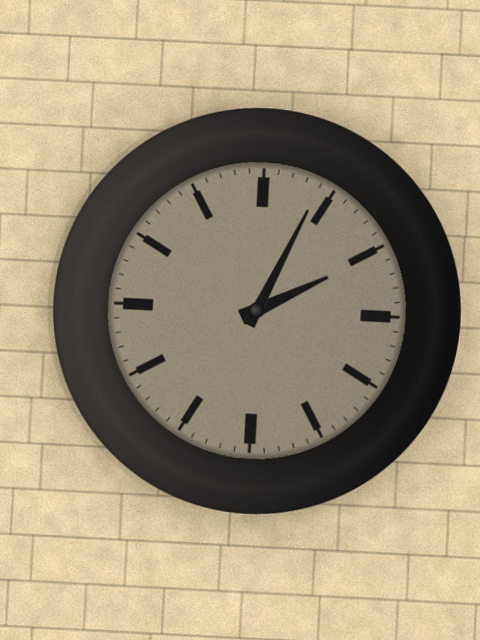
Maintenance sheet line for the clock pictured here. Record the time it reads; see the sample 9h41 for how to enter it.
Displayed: 2h04
